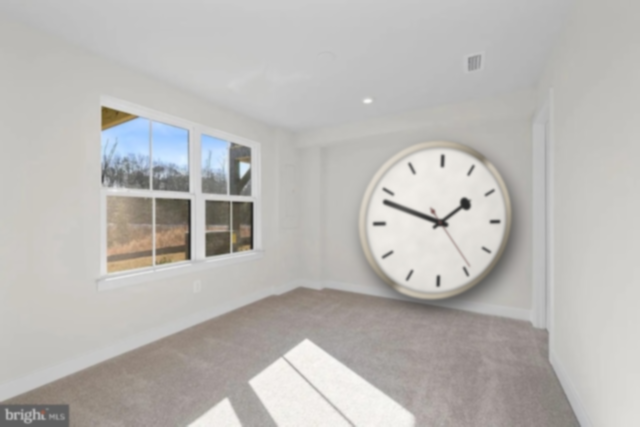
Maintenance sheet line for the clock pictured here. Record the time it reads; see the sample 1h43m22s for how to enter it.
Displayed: 1h48m24s
